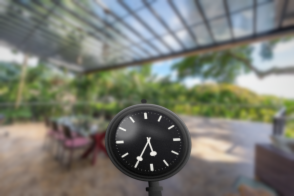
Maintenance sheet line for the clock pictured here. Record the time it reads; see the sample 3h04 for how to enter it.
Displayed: 5h35
